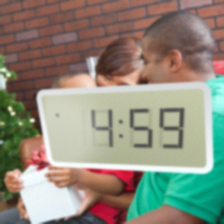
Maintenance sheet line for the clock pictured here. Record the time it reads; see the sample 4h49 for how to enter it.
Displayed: 4h59
